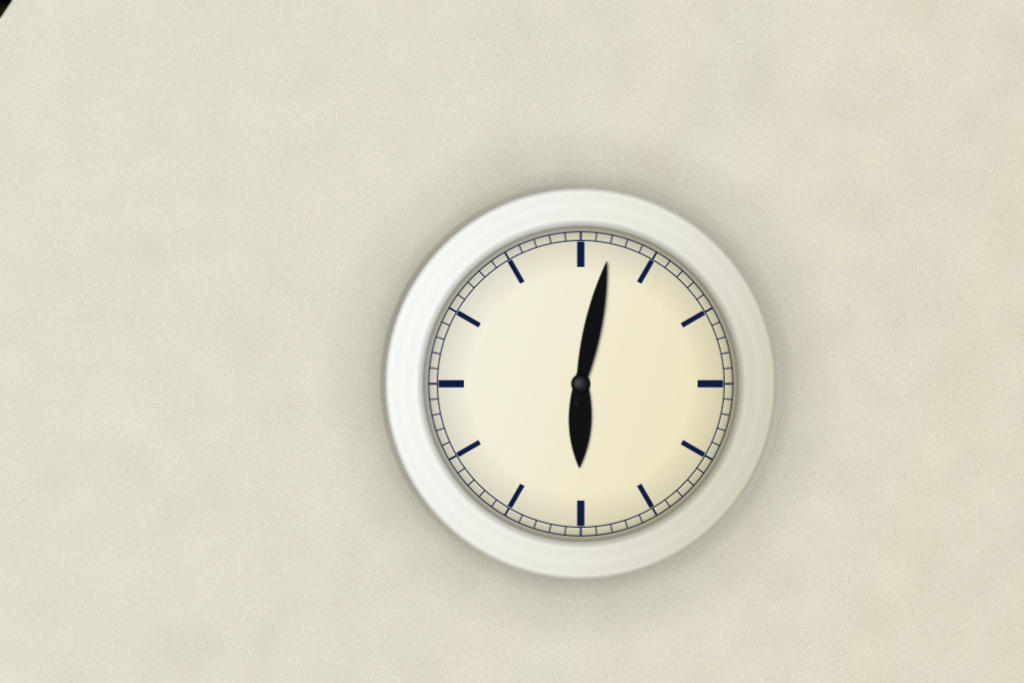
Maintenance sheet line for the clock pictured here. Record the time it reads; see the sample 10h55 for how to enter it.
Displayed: 6h02
